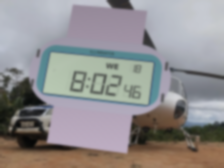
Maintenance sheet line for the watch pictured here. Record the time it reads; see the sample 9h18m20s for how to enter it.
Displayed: 8h02m46s
